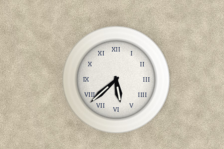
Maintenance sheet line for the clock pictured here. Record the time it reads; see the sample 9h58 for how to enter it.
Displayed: 5h38
